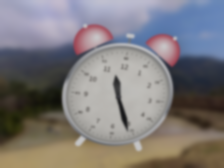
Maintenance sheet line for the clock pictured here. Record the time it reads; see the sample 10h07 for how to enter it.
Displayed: 11h26
